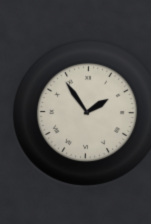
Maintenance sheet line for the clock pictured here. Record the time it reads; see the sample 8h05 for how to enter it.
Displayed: 1h54
